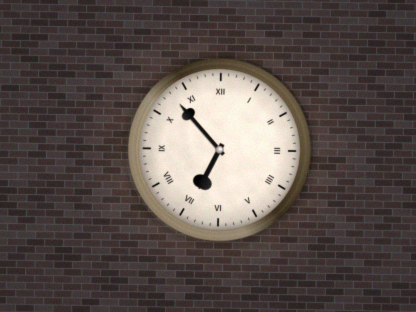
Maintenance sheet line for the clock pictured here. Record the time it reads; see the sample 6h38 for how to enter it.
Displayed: 6h53
